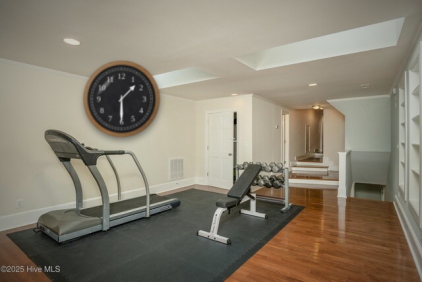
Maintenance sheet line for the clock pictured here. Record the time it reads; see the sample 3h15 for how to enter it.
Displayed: 1h30
